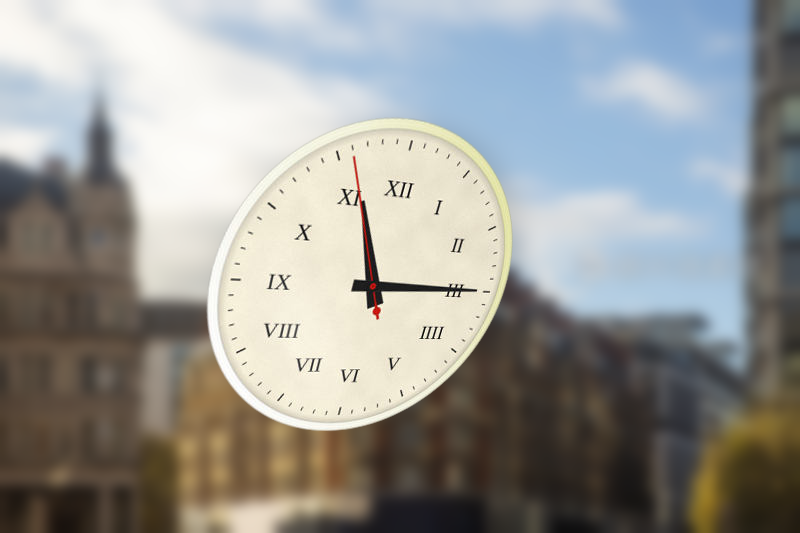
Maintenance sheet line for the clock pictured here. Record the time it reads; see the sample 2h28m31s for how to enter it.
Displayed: 11h14m56s
